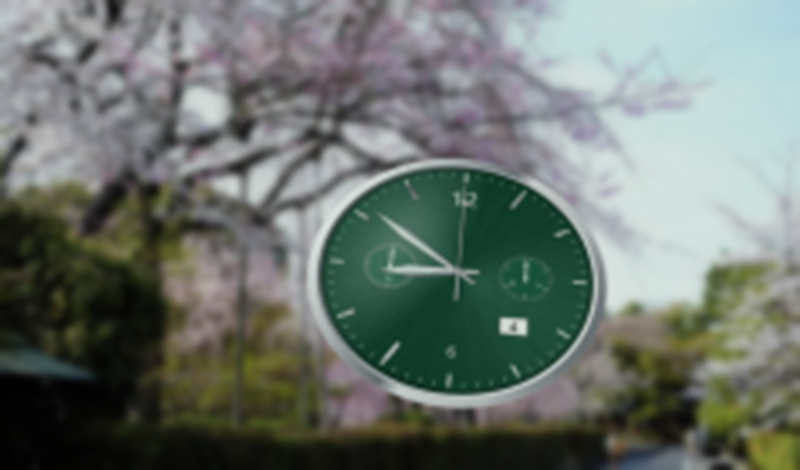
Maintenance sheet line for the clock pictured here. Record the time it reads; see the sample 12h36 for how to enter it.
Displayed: 8h51
